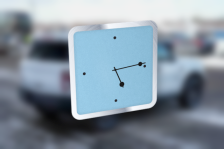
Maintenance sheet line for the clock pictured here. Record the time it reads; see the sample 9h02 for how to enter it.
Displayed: 5h14
